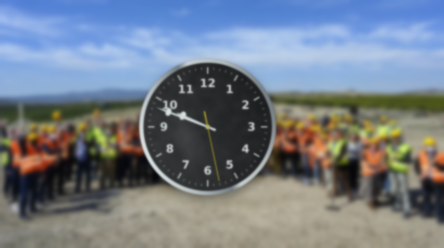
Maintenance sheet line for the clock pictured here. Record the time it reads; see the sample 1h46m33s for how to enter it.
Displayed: 9h48m28s
